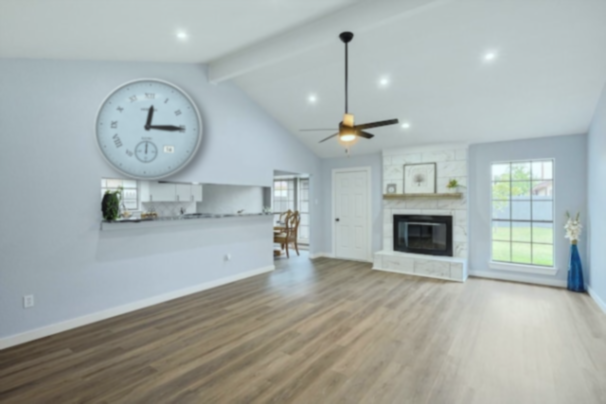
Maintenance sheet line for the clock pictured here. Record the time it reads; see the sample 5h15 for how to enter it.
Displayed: 12h15
